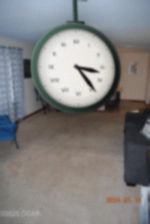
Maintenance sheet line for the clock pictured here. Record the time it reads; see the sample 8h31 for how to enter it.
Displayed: 3h24
